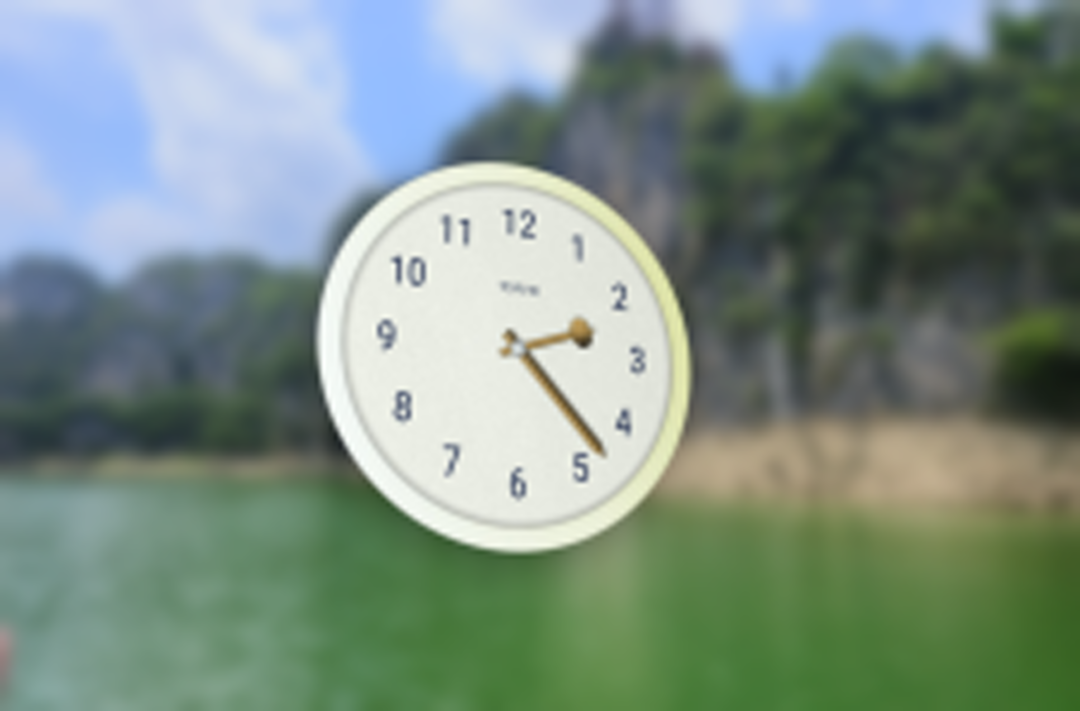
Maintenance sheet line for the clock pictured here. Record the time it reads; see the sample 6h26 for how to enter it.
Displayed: 2h23
